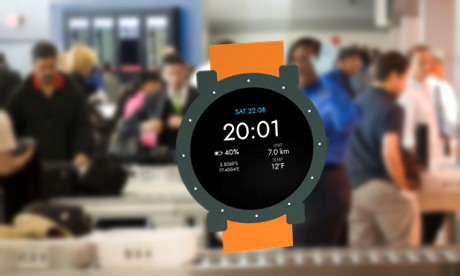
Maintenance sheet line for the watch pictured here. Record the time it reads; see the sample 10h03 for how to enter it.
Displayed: 20h01
